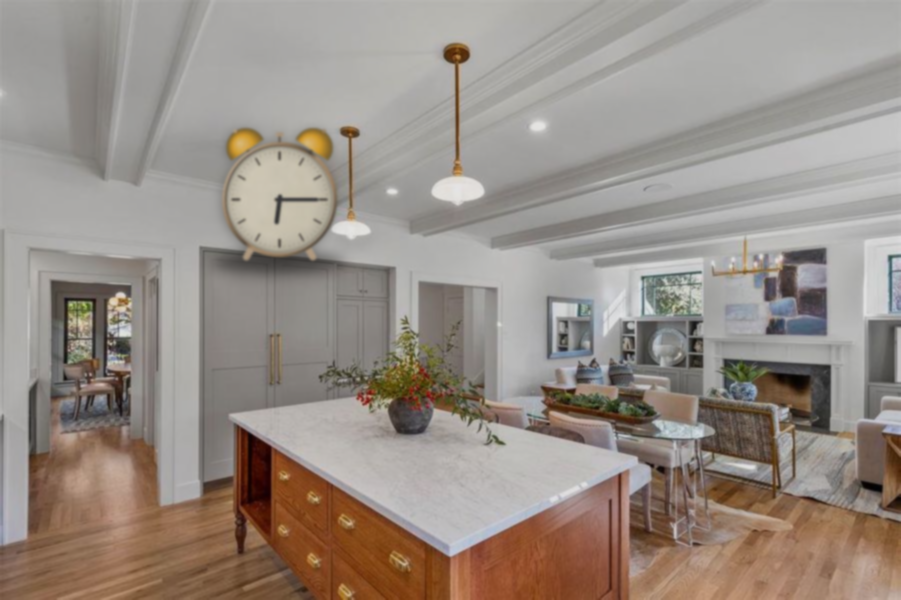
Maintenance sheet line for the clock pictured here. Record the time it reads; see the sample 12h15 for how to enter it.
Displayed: 6h15
